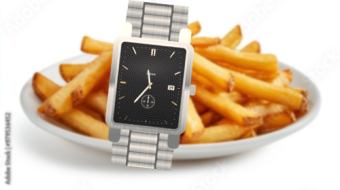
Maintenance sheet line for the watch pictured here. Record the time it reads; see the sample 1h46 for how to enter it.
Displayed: 11h36
